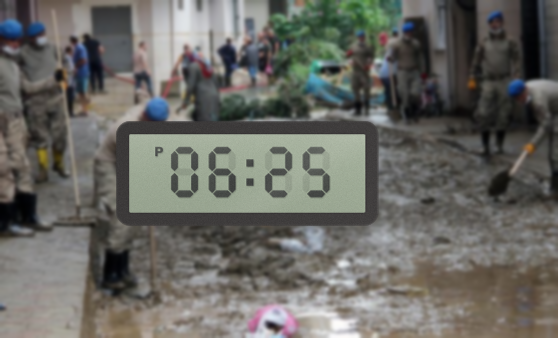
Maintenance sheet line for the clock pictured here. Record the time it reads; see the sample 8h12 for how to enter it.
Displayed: 6h25
